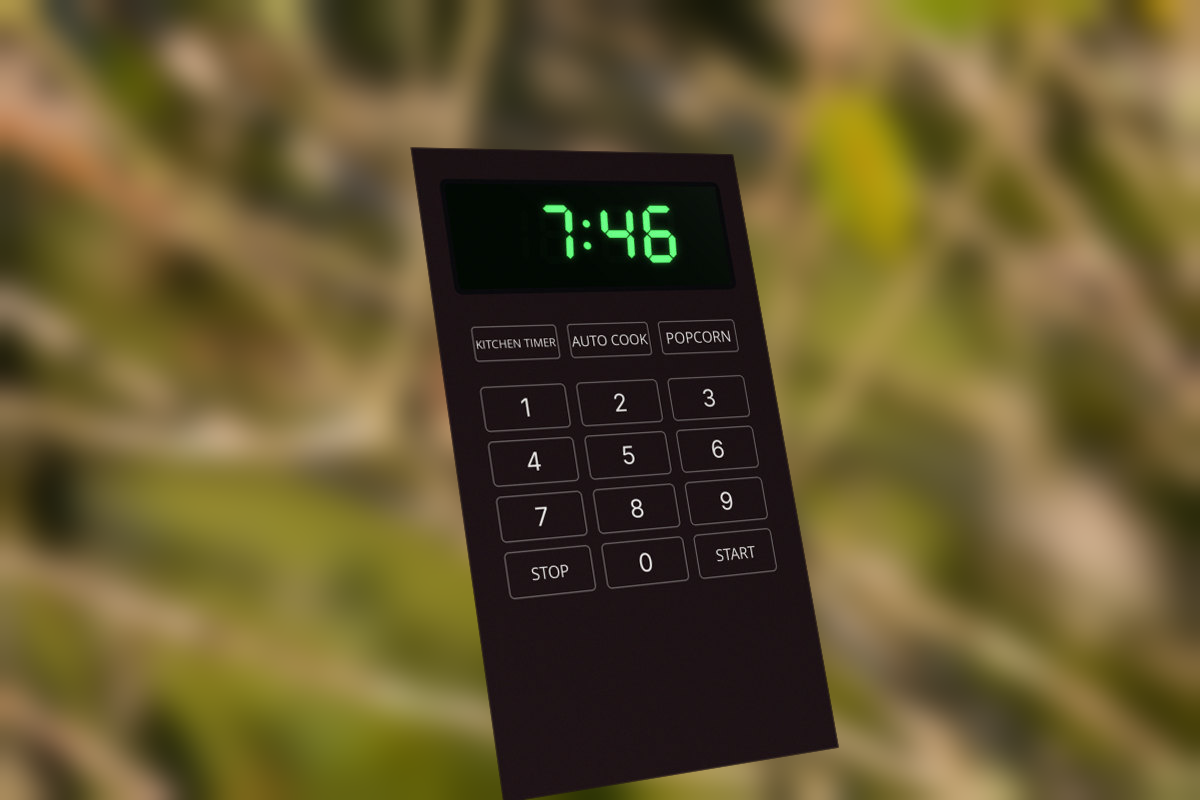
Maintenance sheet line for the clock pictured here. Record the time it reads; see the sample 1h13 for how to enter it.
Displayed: 7h46
